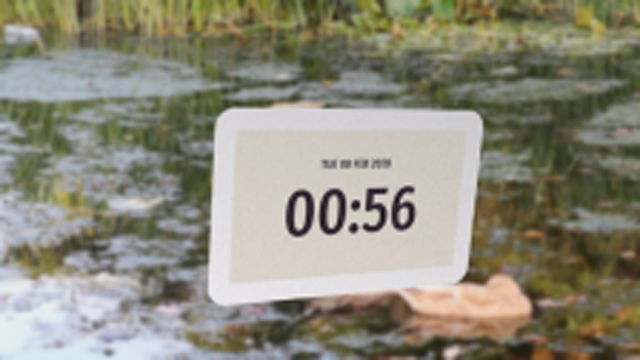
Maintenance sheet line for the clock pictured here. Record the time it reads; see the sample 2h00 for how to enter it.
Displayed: 0h56
